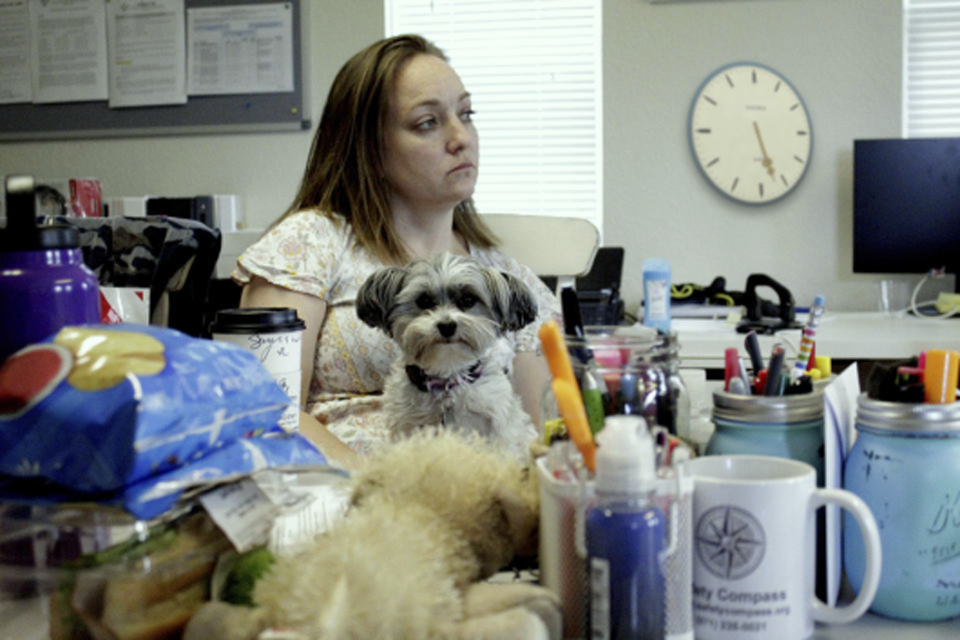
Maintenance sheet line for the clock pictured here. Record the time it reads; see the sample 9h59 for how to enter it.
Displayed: 5h27
